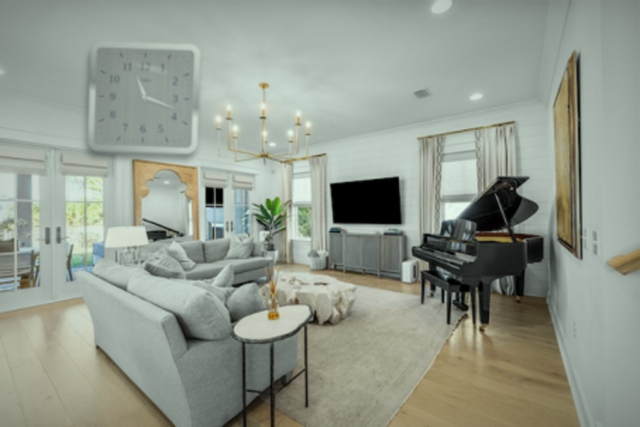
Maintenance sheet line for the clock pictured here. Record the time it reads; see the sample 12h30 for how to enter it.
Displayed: 11h18
